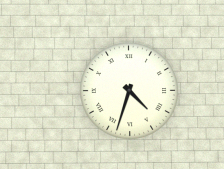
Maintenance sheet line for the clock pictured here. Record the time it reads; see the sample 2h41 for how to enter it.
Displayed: 4h33
